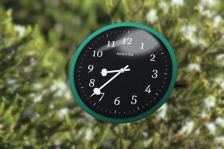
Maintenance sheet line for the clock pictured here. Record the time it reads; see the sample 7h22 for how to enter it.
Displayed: 8h37
